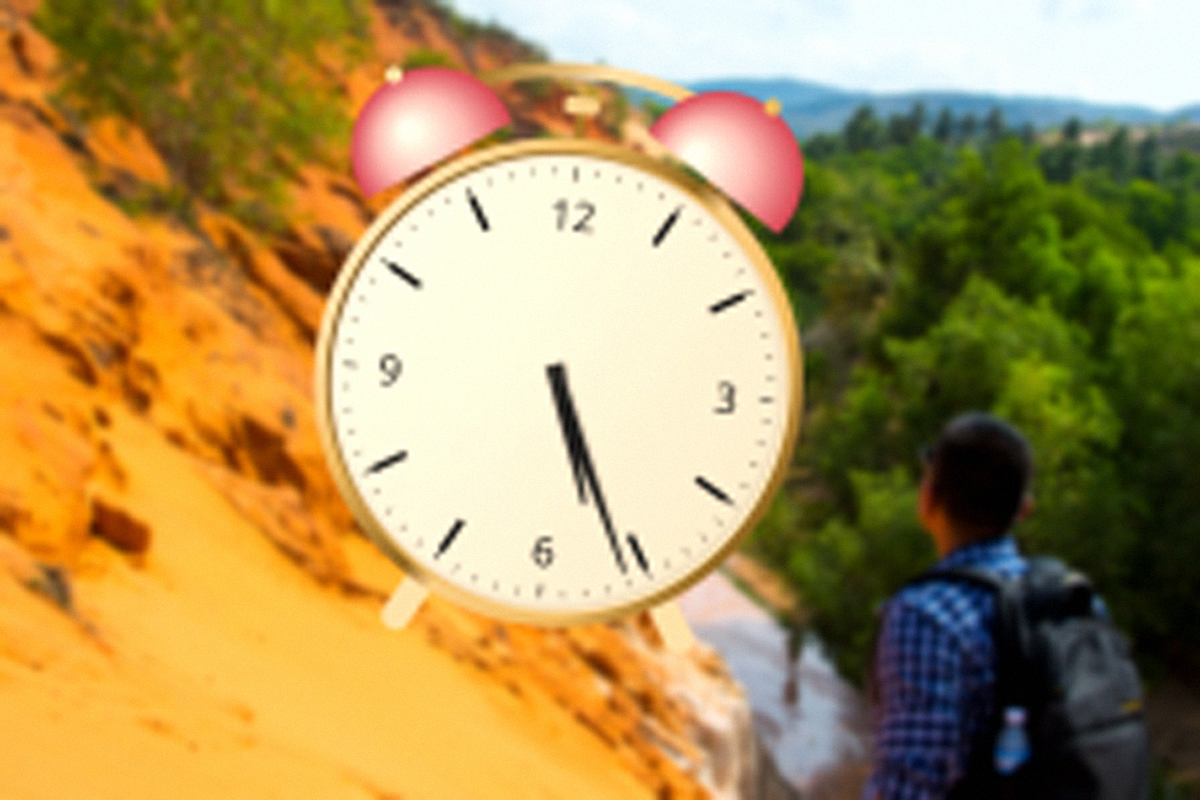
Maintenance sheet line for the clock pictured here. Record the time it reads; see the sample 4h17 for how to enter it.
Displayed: 5h26
